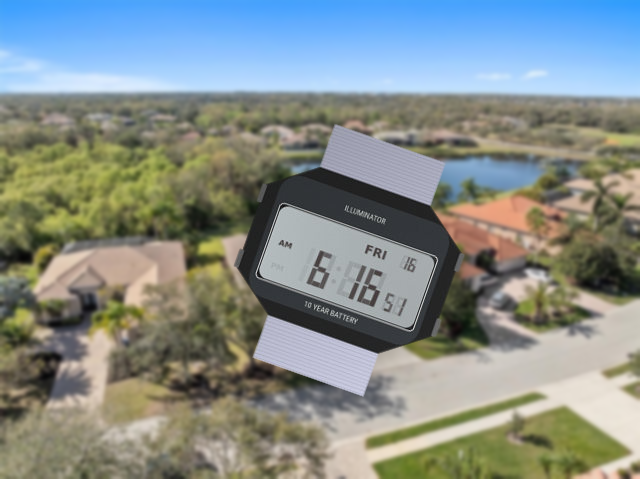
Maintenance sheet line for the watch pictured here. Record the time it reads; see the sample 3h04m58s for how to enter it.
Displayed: 6h16m51s
